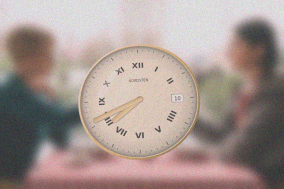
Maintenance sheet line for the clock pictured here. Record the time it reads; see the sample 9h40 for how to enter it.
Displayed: 7h41
